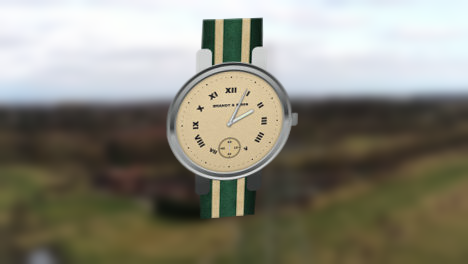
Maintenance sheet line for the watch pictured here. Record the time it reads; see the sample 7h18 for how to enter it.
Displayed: 2h04
